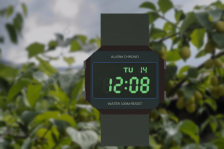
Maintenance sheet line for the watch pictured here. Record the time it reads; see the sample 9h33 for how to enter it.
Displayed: 12h08
